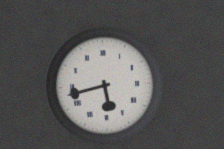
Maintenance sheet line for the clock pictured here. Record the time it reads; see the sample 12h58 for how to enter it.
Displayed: 5h43
